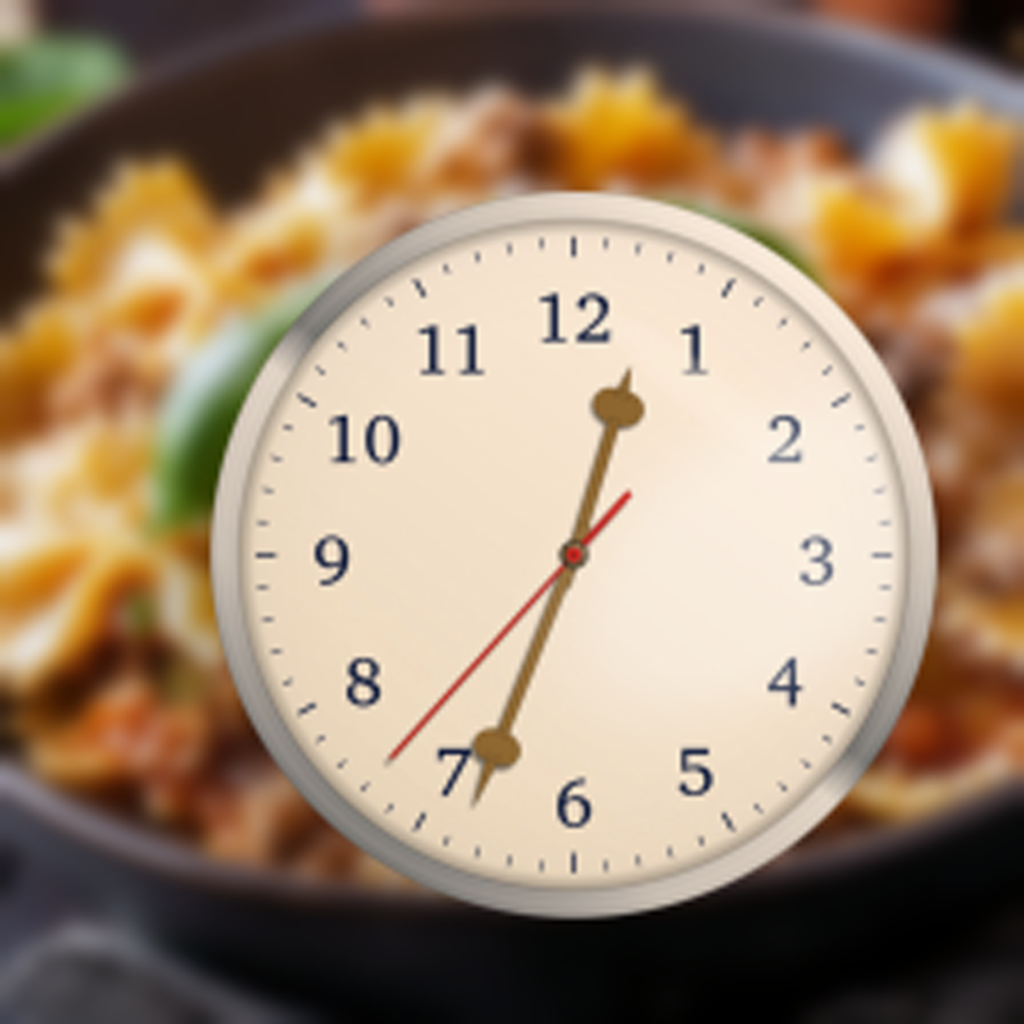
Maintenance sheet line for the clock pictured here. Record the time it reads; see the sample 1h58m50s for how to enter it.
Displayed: 12h33m37s
